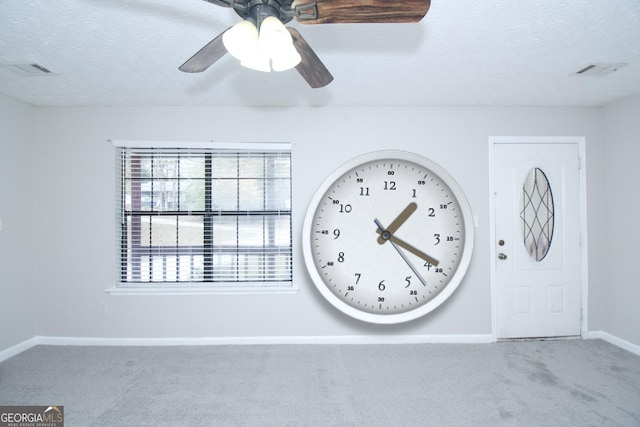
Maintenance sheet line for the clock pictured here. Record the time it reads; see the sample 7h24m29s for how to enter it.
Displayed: 1h19m23s
